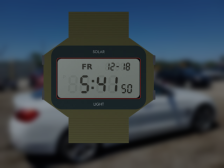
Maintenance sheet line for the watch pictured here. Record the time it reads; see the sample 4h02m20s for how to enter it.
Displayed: 5h41m50s
